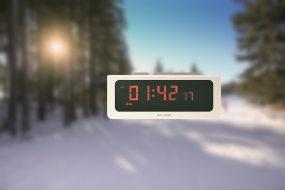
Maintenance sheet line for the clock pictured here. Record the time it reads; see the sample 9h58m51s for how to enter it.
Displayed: 1h42m17s
